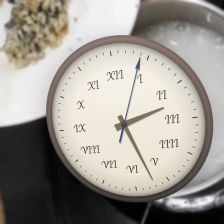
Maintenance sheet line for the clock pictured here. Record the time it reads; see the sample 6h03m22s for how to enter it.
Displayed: 2h27m04s
